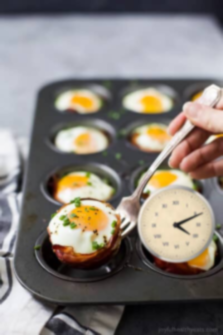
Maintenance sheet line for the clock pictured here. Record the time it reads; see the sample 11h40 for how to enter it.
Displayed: 4h11
